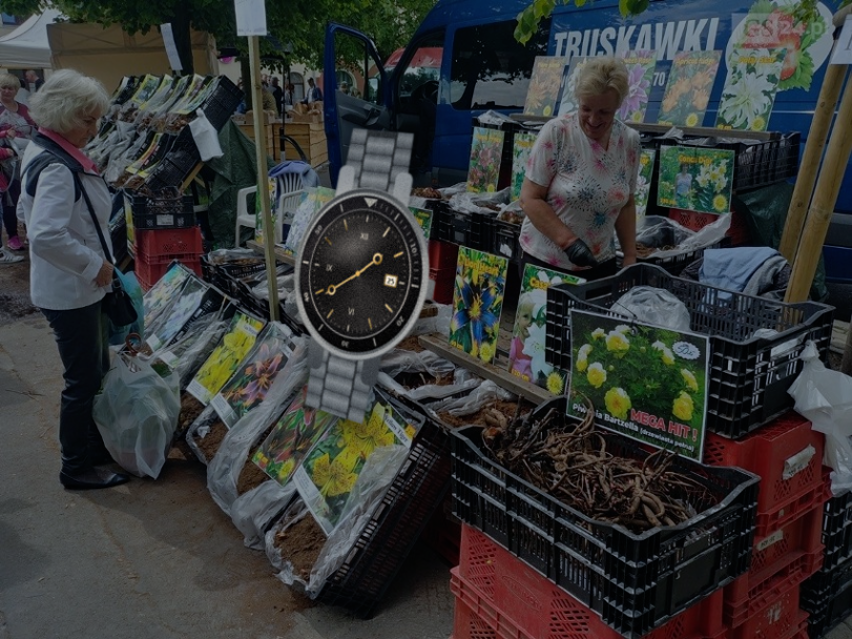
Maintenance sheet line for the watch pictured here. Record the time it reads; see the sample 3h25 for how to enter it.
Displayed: 1h39
